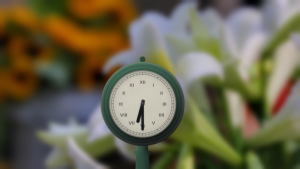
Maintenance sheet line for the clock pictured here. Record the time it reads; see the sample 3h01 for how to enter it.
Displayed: 6h30
